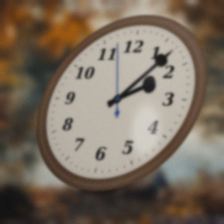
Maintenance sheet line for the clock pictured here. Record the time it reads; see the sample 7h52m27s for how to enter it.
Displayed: 2h06m57s
